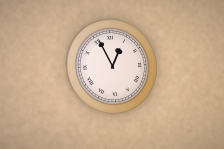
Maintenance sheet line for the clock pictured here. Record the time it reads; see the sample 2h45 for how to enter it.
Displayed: 12h56
